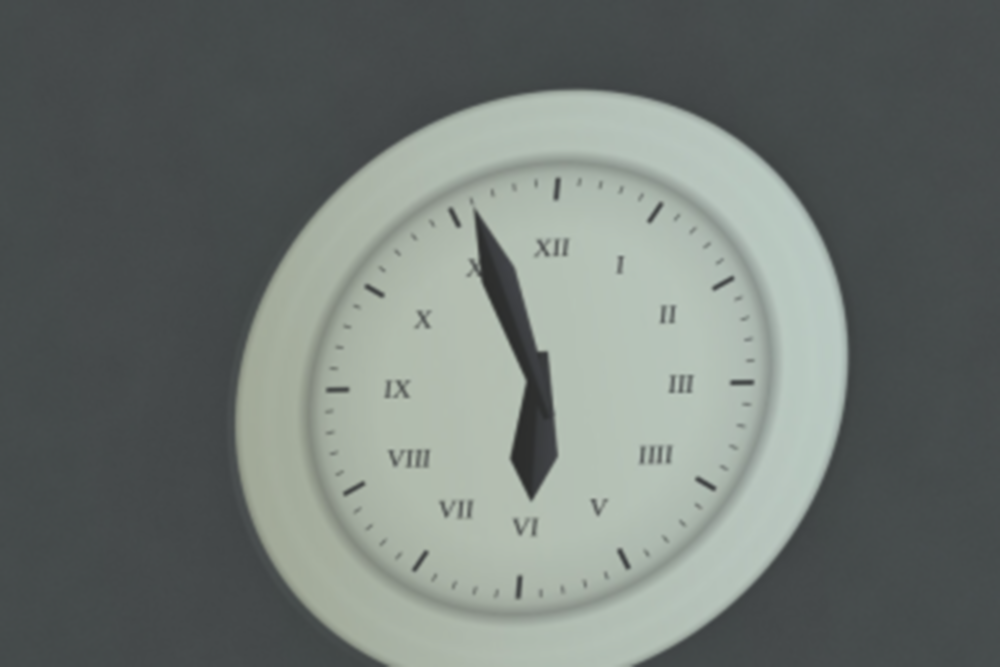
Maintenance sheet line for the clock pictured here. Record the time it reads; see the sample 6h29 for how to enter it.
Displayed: 5h56
